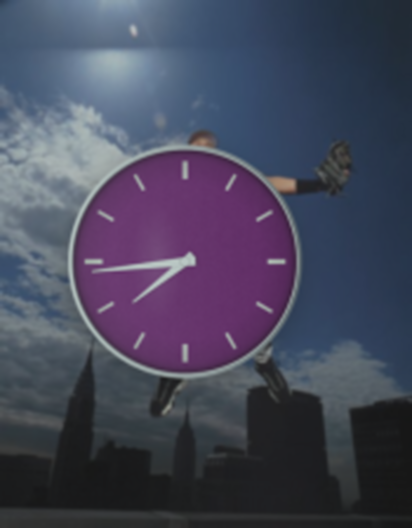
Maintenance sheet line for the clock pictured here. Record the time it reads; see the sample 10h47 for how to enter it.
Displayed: 7h44
